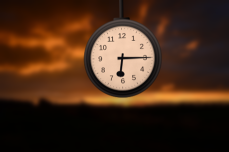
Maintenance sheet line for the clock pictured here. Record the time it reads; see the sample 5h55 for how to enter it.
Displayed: 6h15
